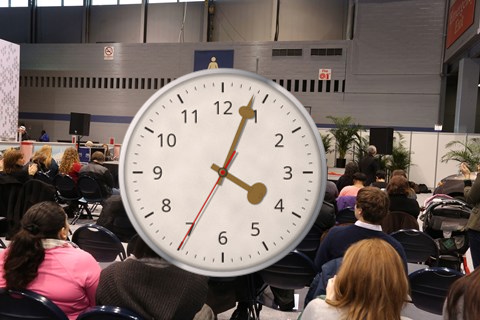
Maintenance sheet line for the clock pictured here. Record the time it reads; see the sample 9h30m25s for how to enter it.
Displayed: 4h03m35s
